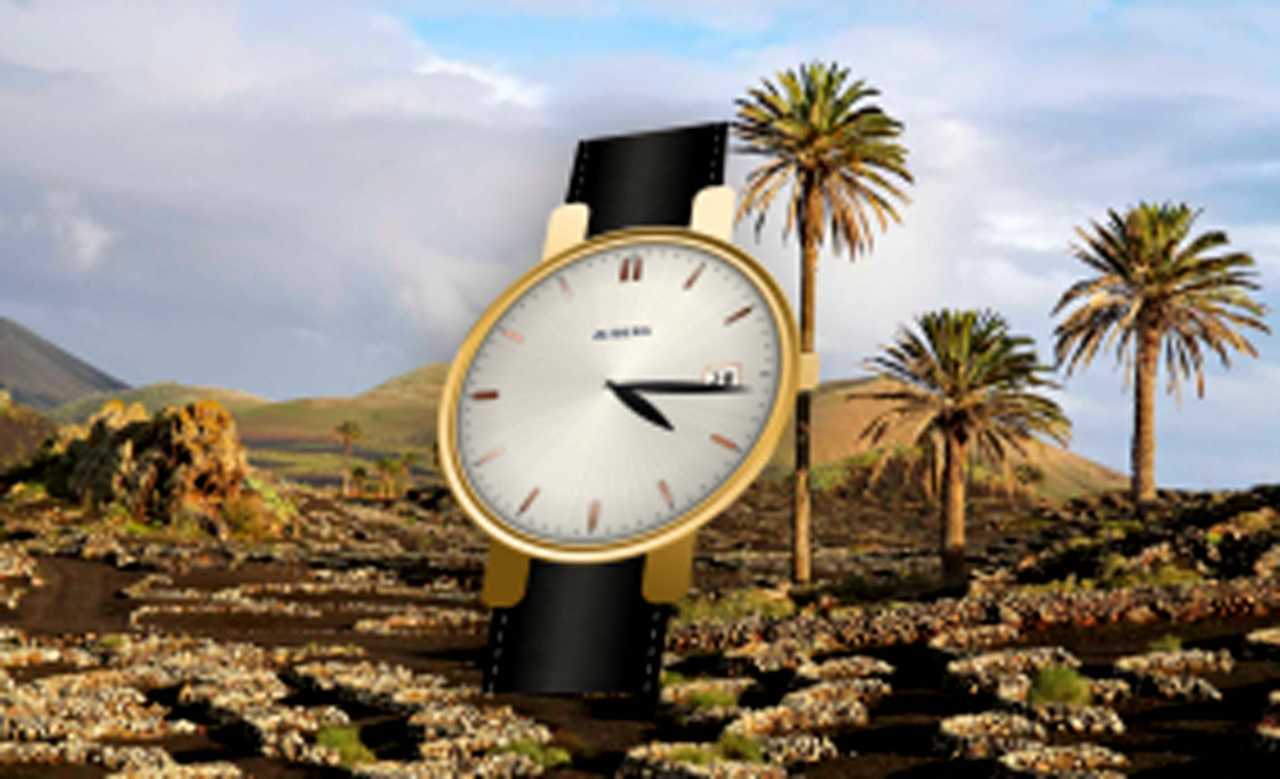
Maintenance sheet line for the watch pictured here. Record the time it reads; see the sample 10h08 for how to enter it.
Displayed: 4h16
